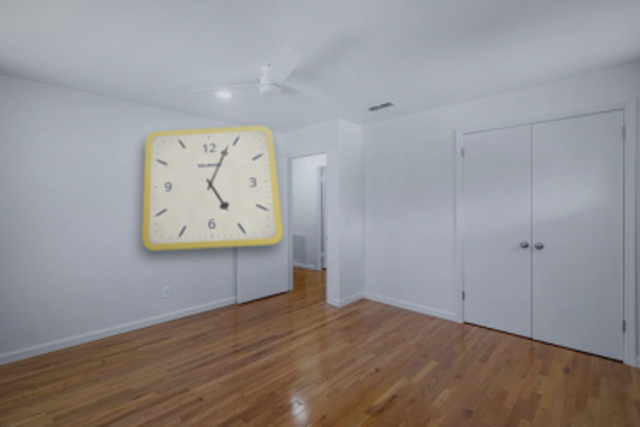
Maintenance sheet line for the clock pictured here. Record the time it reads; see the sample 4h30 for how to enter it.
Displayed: 5h04
